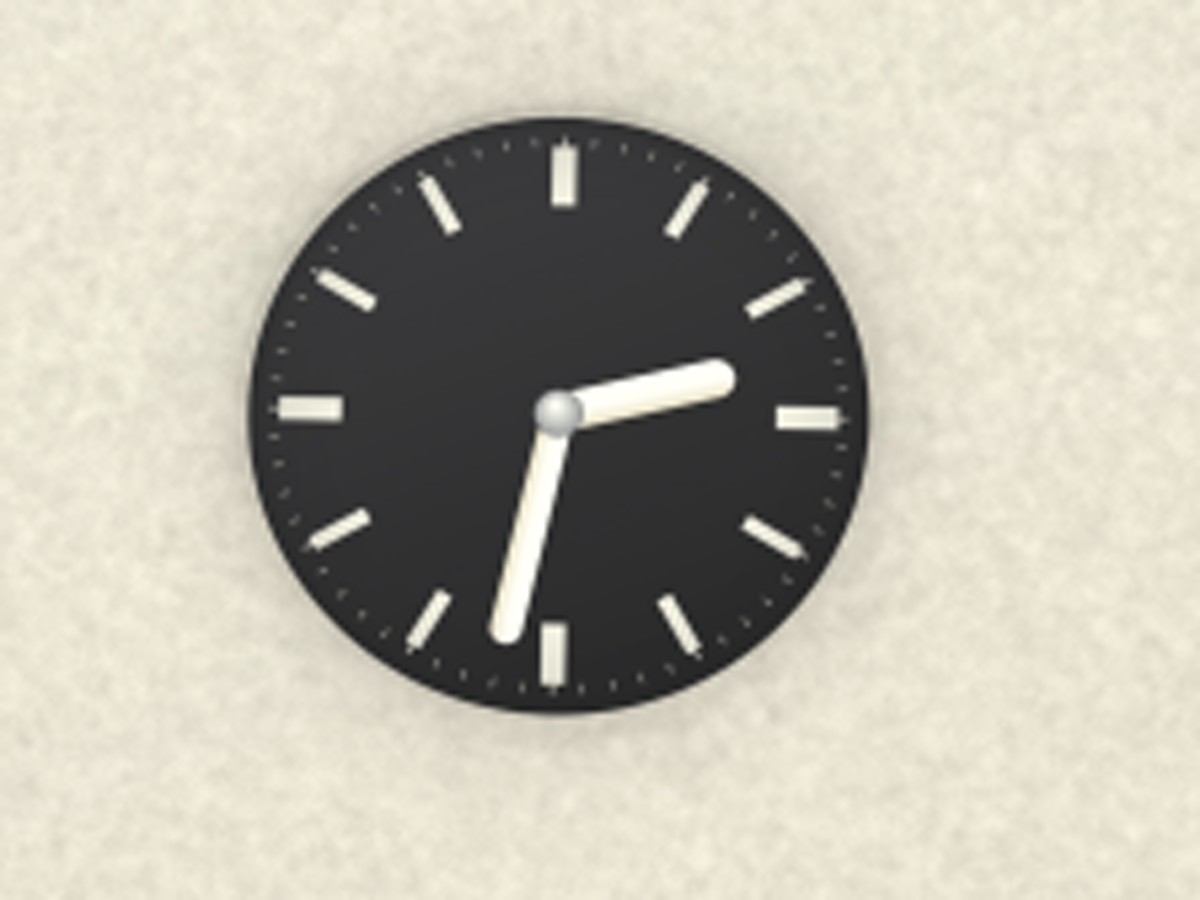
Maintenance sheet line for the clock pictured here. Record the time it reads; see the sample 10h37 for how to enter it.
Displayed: 2h32
